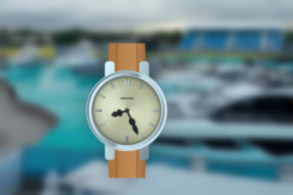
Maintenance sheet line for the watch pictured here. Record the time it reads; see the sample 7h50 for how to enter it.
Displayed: 8h26
